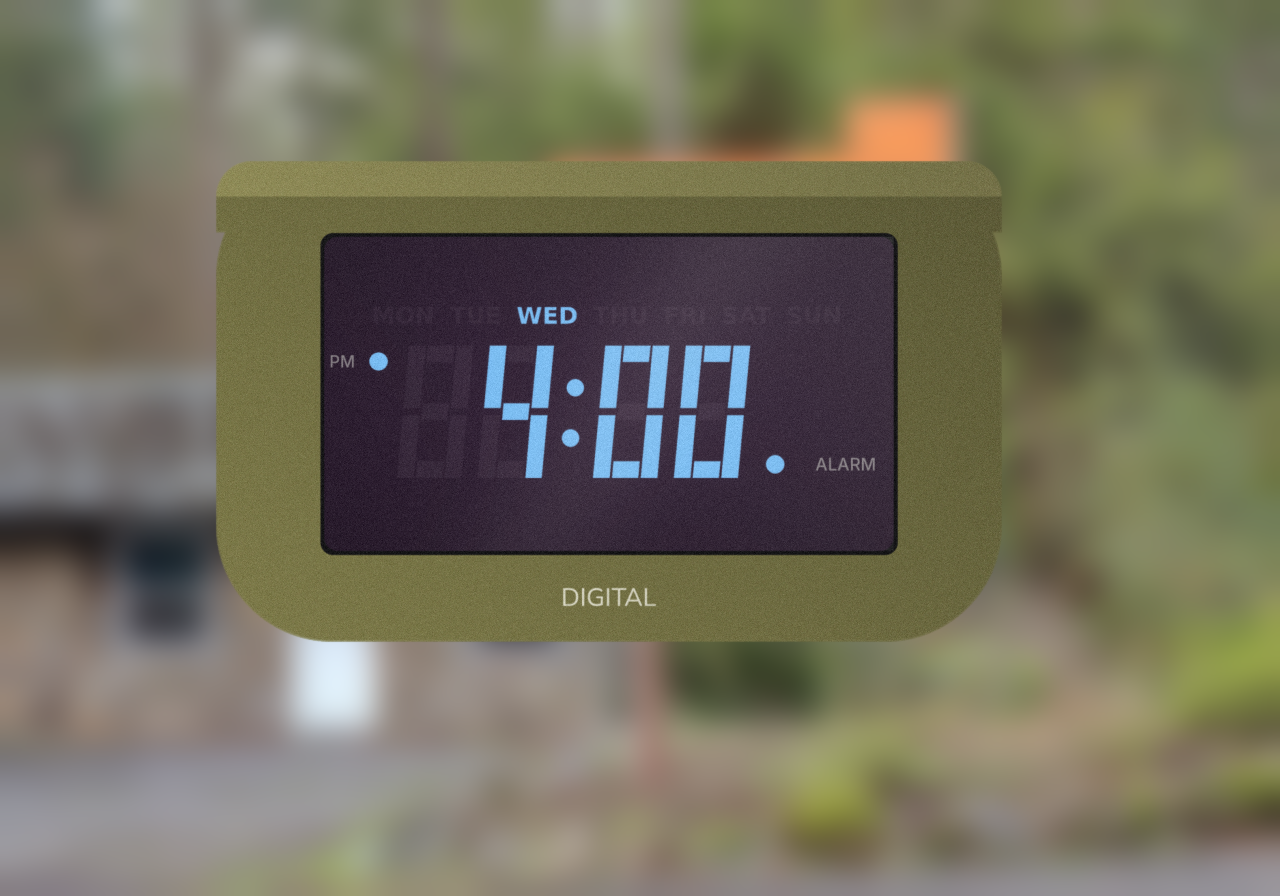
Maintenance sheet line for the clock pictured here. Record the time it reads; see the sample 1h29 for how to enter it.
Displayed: 4h00
